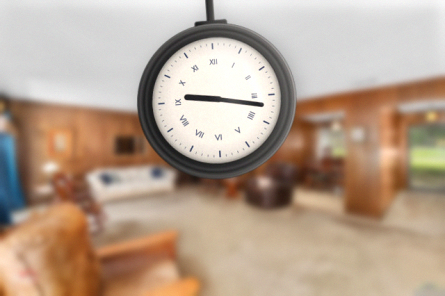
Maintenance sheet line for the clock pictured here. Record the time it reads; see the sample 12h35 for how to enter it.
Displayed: 9h17
